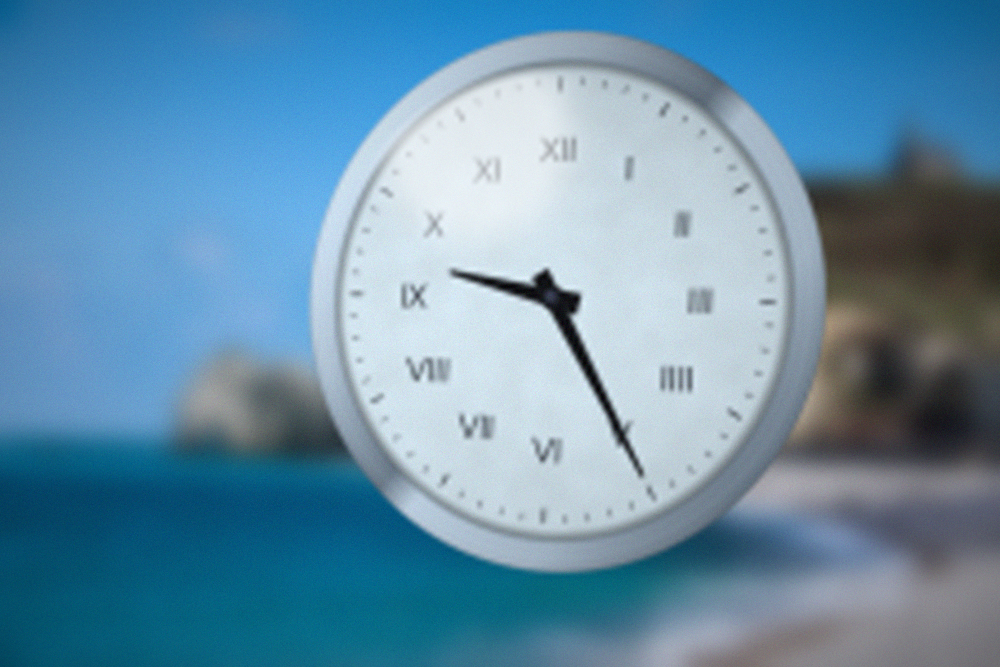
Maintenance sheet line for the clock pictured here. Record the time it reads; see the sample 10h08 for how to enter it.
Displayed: 9h25
